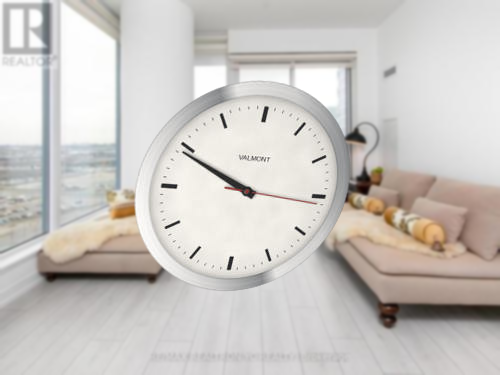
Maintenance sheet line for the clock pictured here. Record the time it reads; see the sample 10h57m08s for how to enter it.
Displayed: 9h49m16s
